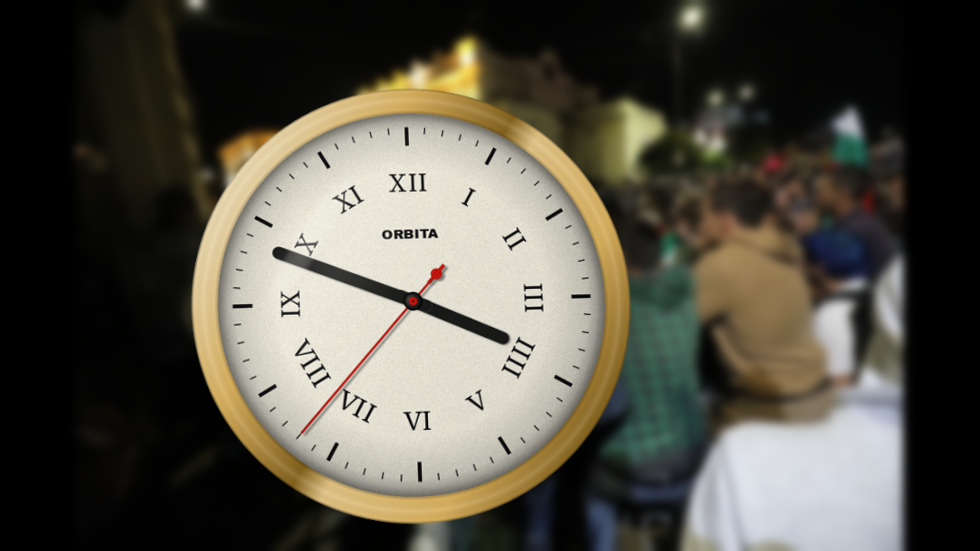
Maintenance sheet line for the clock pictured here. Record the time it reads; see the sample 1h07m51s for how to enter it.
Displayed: 3h48m37s
